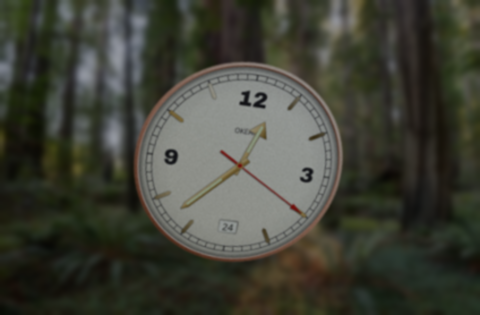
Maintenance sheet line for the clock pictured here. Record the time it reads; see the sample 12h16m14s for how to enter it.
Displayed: 12h37m20s
